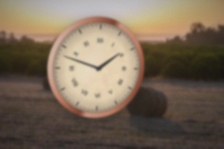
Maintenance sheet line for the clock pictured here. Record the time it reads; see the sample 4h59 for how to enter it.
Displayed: 1h48
